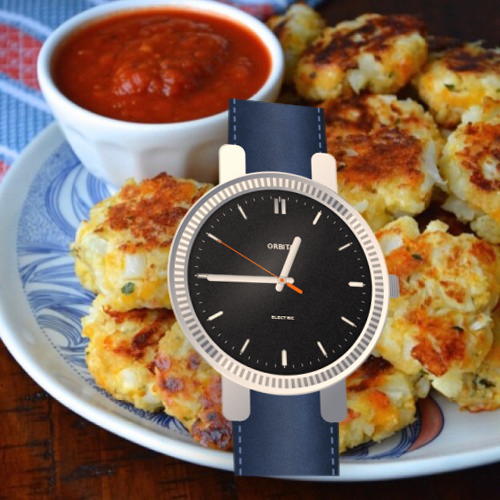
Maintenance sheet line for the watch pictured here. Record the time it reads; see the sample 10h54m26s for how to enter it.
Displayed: 12h44m50s
